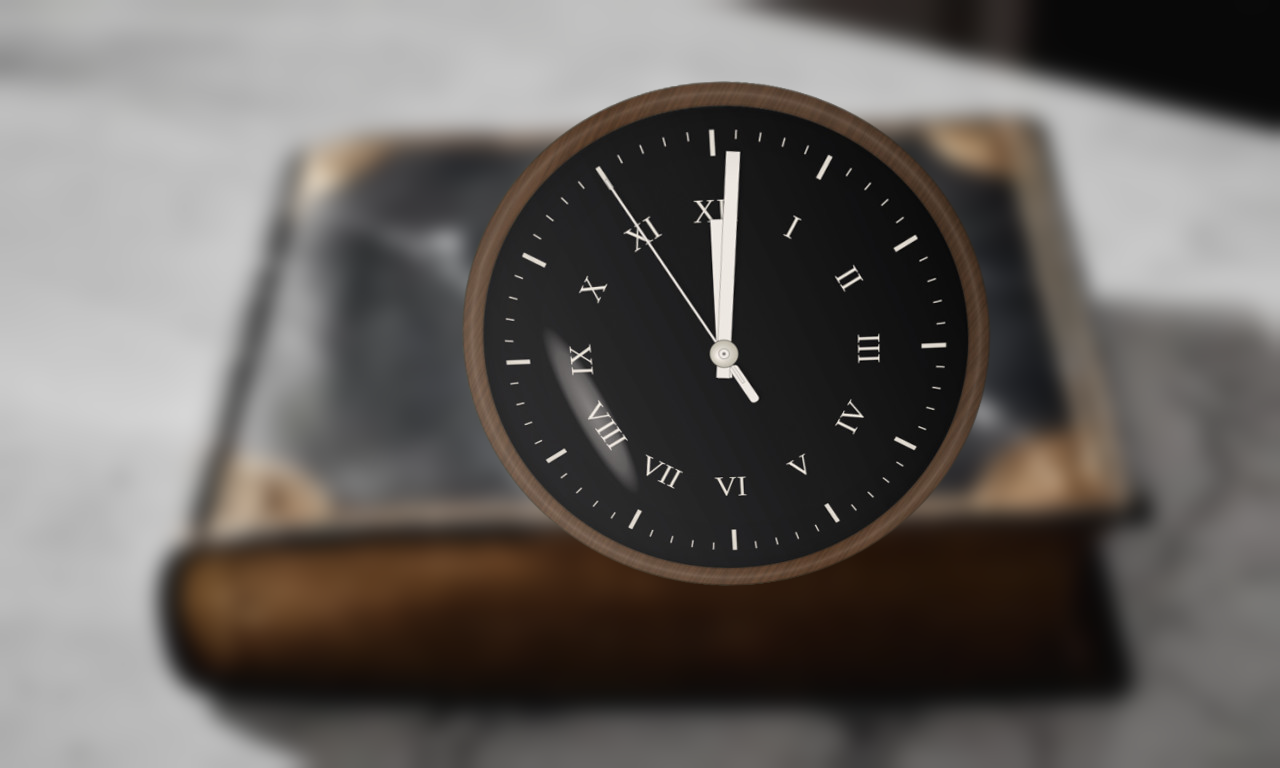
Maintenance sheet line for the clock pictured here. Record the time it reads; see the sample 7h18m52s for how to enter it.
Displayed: 12h00m55s
